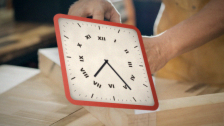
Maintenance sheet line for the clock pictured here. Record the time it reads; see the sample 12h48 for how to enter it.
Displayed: 7h24
